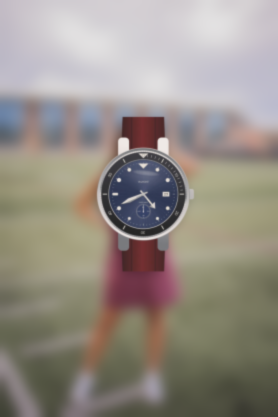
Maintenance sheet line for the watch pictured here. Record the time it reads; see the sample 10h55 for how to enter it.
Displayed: 4h41
